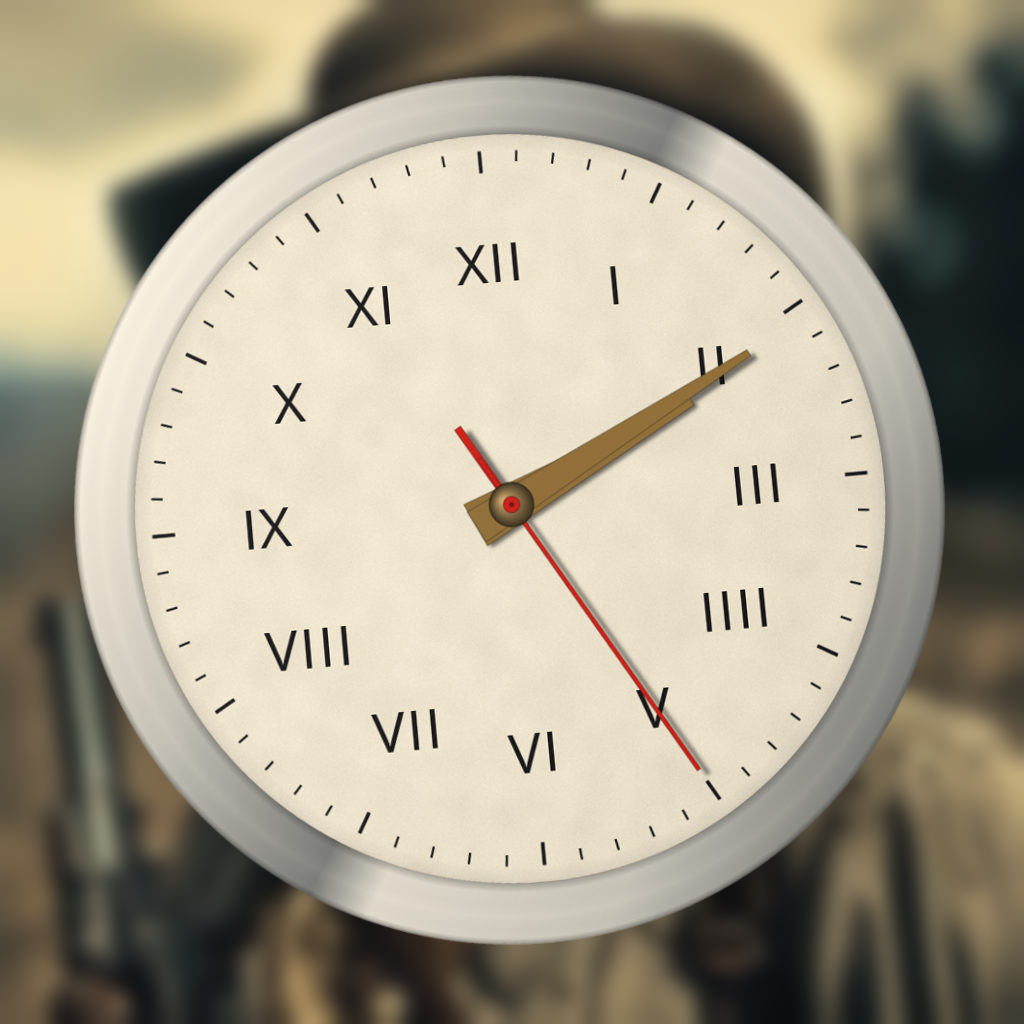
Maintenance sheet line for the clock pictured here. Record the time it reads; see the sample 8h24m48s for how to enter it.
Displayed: 2h10m25s
